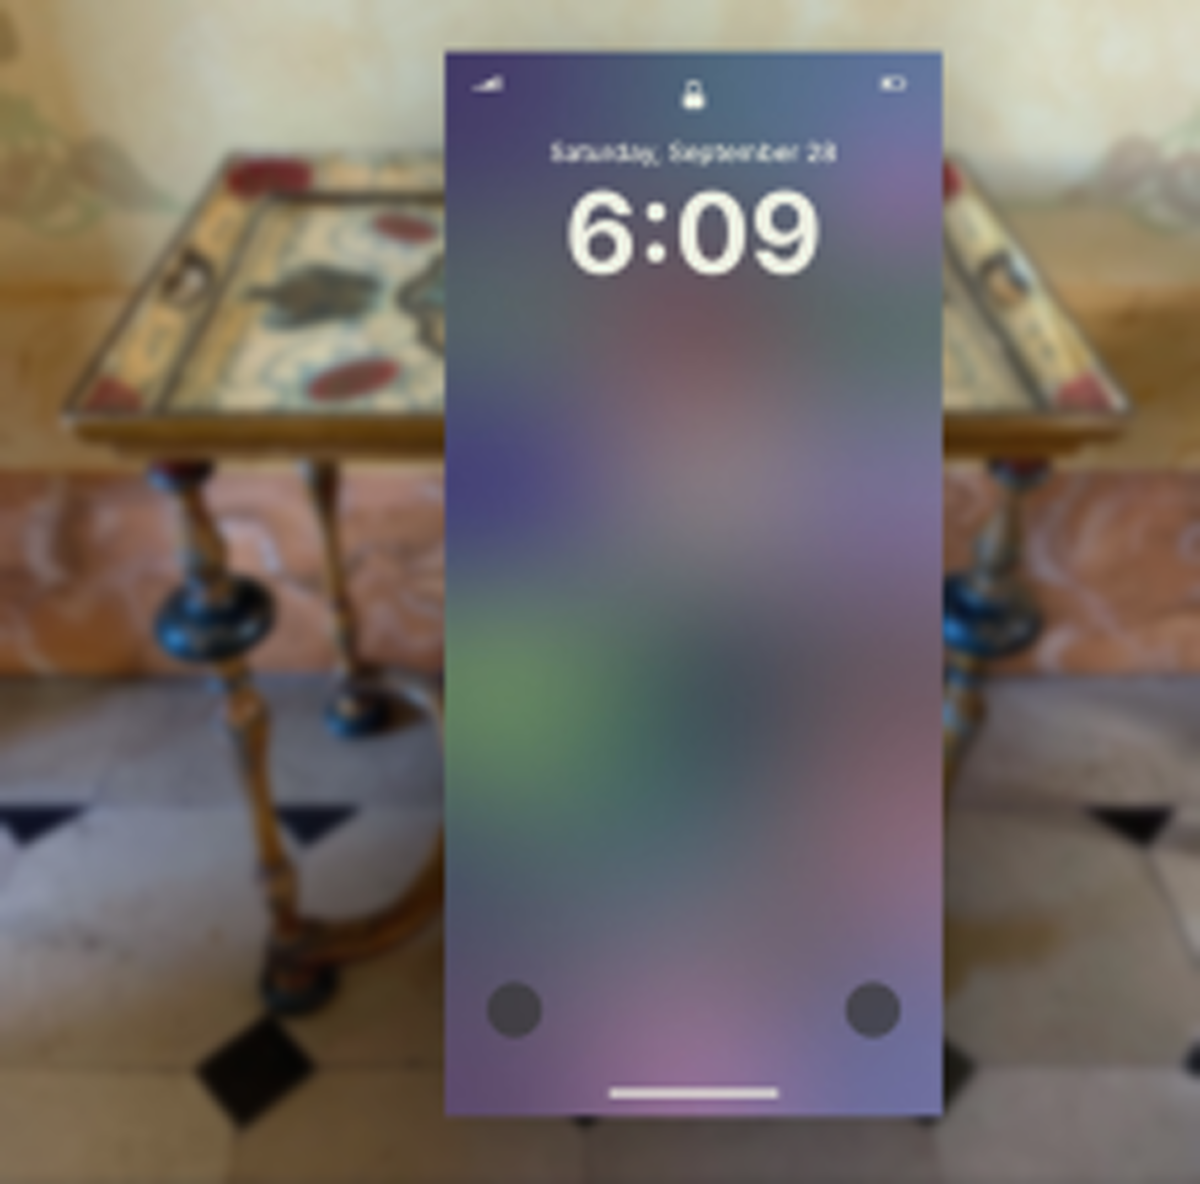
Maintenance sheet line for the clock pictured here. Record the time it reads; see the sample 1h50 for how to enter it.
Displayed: 6h09
